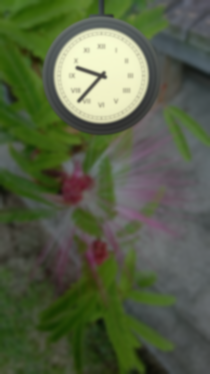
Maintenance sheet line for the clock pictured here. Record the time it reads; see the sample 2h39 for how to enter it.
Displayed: 9h37
